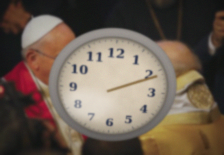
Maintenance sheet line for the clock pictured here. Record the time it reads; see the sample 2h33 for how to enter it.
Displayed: 2h11
